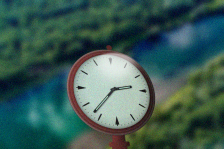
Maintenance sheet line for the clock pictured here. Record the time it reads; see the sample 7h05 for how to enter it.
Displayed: 2h37
